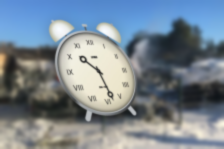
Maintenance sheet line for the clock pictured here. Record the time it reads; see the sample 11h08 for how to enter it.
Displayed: 10h28
